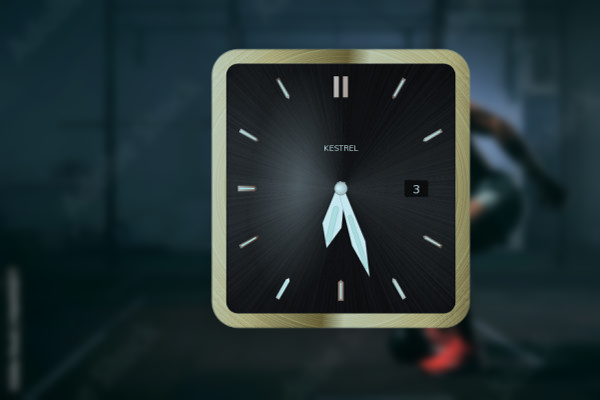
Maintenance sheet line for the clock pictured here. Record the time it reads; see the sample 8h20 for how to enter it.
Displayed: 6h27
